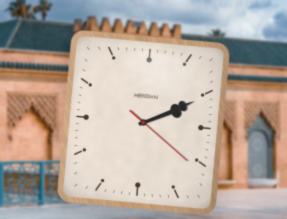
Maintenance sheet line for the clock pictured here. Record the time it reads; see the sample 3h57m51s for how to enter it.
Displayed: 2h10m21s
